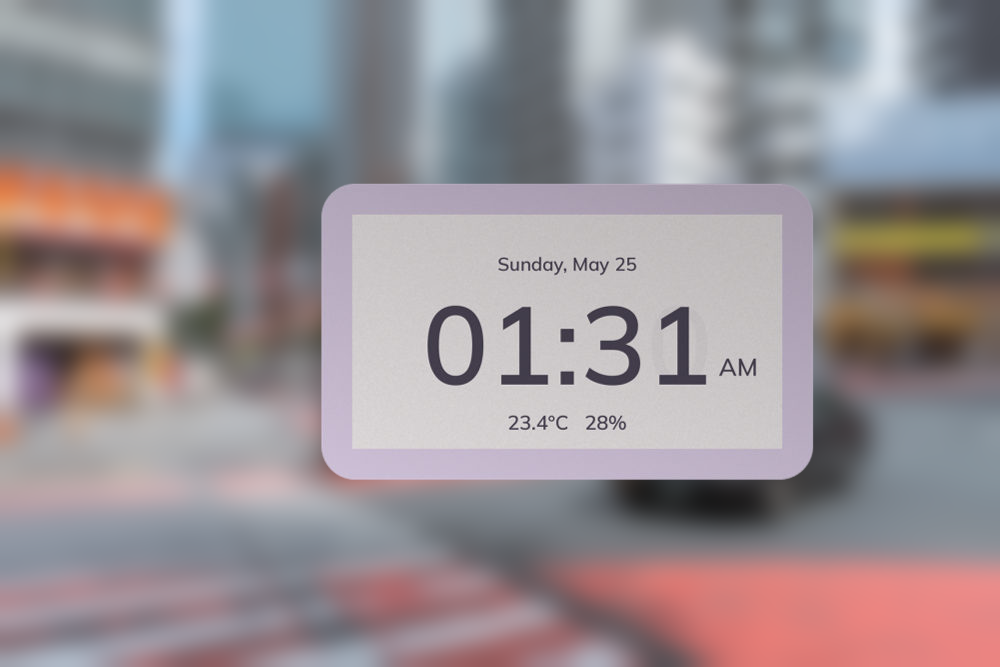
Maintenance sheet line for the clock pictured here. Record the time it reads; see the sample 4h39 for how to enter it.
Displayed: 1h31
